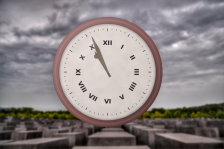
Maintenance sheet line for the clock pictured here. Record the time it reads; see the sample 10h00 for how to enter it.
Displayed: 10h56
